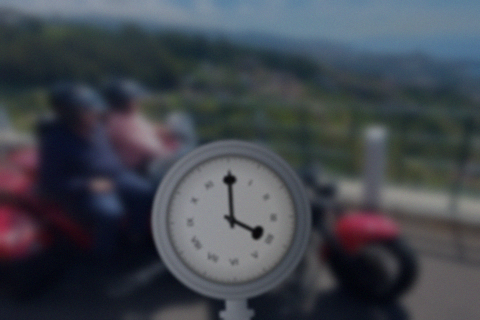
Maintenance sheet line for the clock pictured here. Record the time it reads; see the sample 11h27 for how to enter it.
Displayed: 4h00
